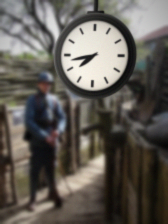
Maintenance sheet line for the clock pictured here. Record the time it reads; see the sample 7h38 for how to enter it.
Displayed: 7h43
